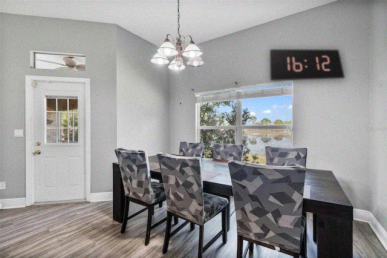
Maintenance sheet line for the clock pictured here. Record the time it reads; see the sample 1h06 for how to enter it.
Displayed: 16h12
